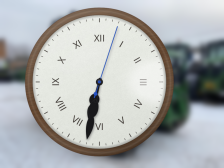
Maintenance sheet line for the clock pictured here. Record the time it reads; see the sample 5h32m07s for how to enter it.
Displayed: 6h32m03s
